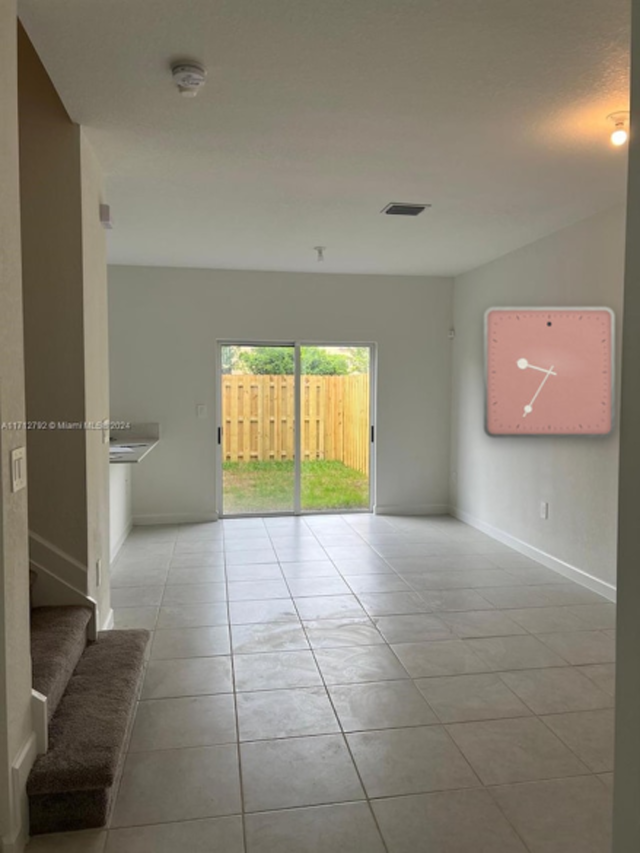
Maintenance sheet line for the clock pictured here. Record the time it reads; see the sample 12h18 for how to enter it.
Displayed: 9h35
